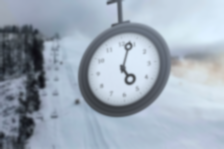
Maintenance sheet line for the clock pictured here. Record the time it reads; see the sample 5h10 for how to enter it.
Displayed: 5h03
